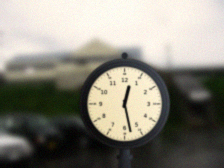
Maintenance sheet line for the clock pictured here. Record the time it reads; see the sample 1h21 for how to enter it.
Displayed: 12h28
